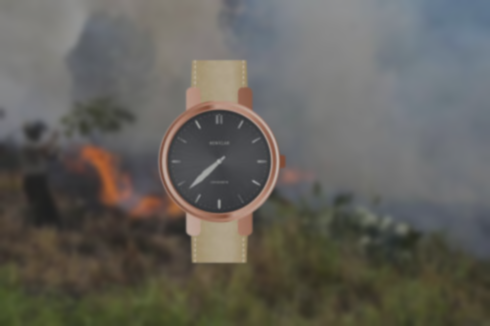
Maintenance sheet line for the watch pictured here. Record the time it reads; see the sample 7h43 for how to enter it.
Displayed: 7h38
